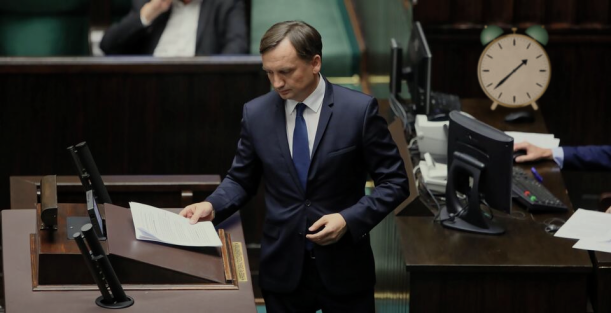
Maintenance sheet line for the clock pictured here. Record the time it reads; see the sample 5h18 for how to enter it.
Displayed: 1h38
